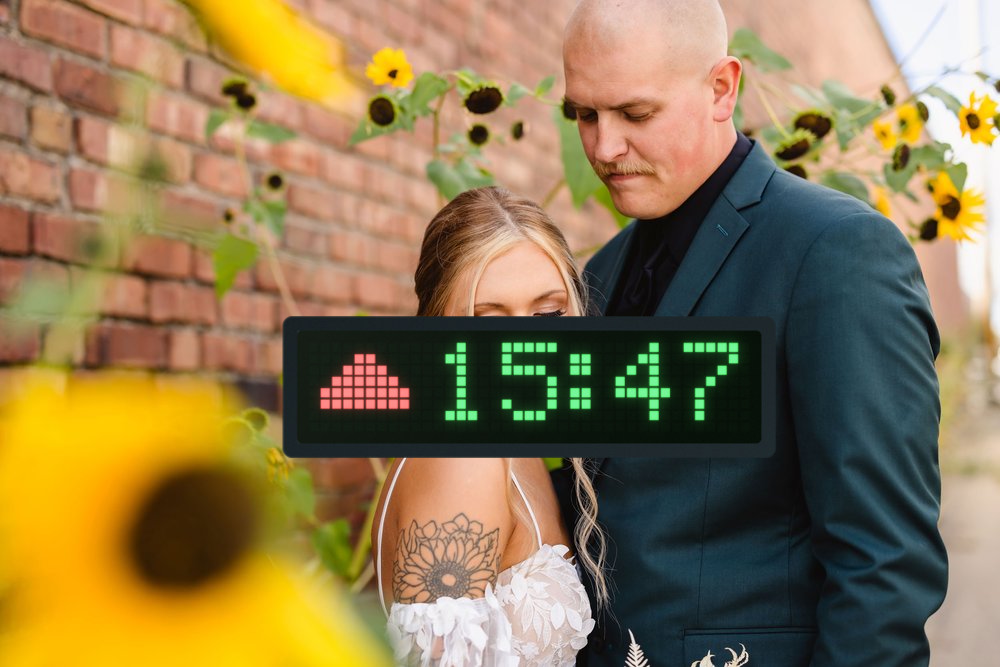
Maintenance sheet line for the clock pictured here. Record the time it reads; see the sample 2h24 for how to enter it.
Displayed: 15h47
